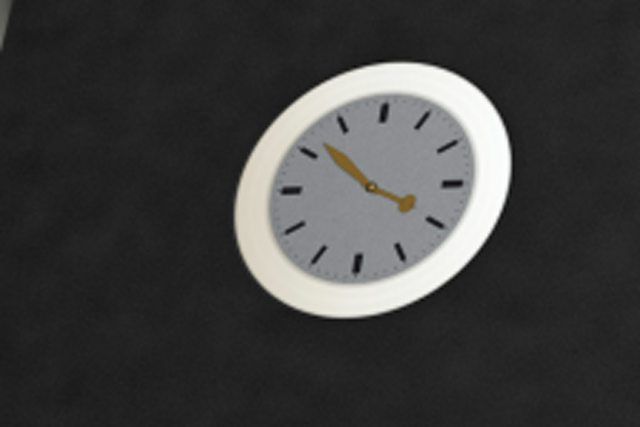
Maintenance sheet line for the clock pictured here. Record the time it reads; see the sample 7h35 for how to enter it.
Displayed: 3h52
